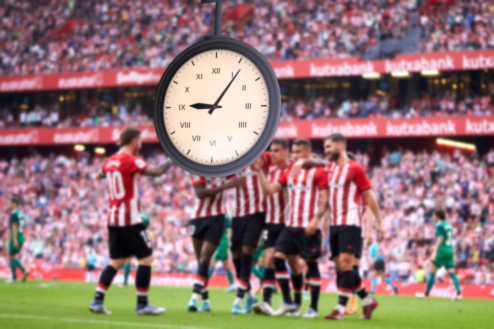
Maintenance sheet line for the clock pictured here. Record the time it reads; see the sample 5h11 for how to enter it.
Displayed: 9h06
